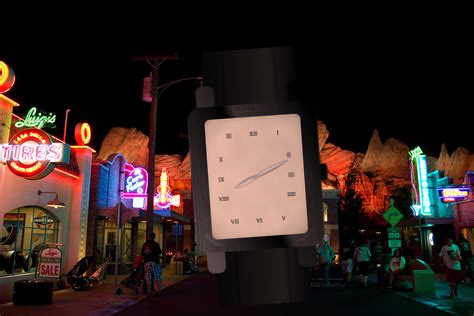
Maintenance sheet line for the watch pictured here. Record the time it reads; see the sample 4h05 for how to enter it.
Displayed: 8h11
